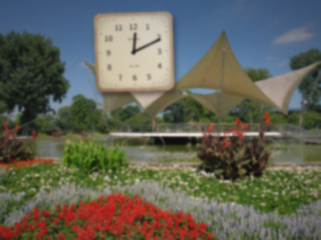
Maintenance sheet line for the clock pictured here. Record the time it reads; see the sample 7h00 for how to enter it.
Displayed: 12h11
